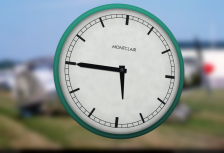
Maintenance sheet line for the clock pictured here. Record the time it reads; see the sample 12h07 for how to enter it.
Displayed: 5h45
